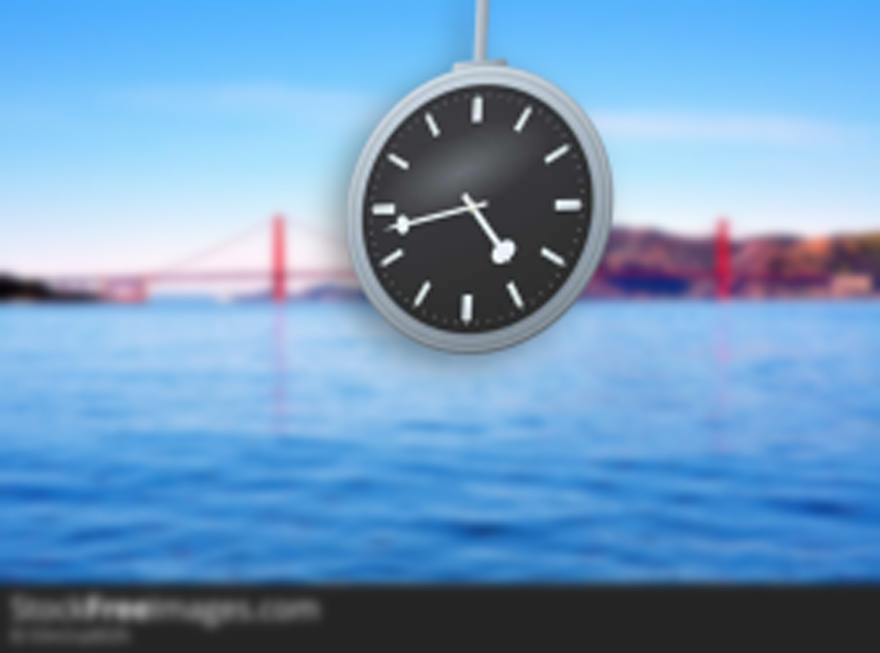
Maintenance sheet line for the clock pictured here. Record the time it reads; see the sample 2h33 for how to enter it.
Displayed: 4h43
